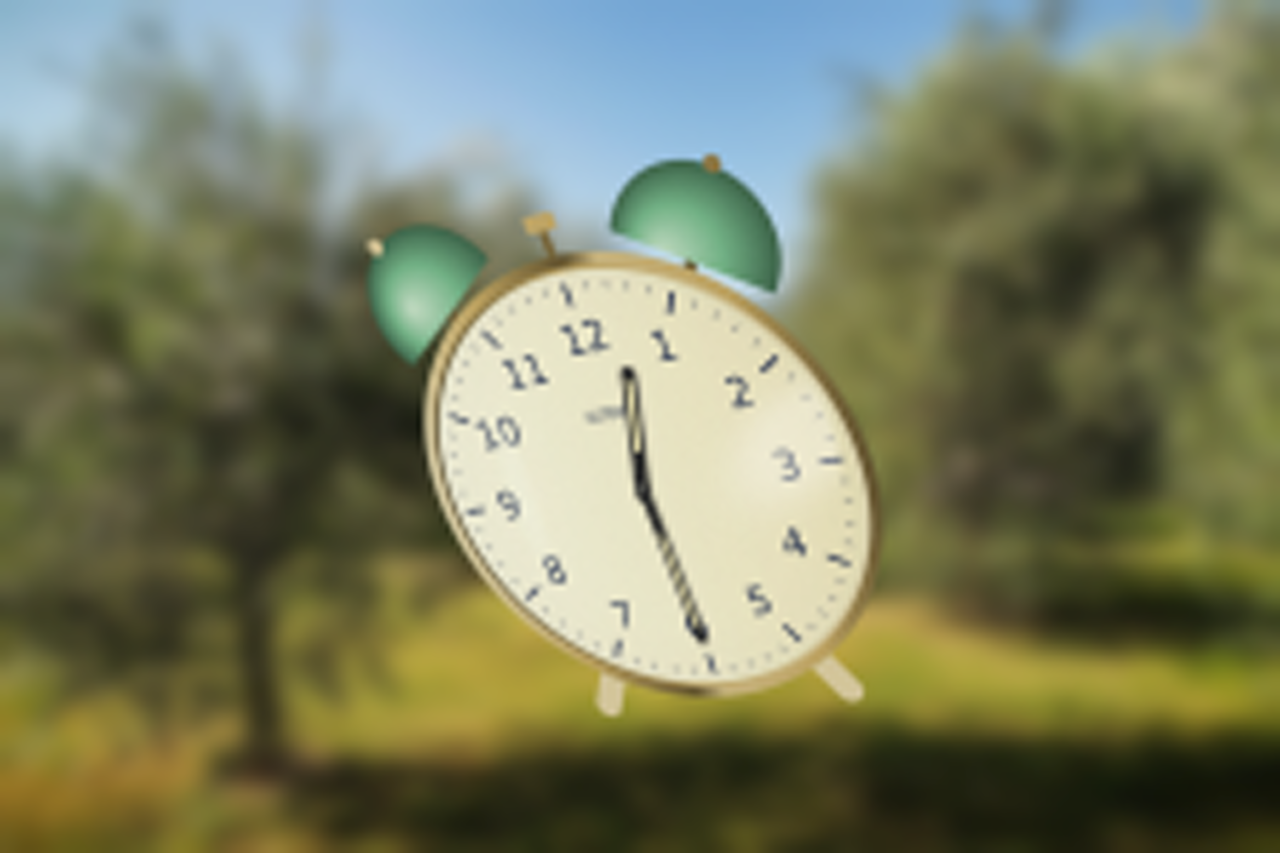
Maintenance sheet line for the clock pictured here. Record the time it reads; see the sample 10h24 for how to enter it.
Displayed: 12h30
